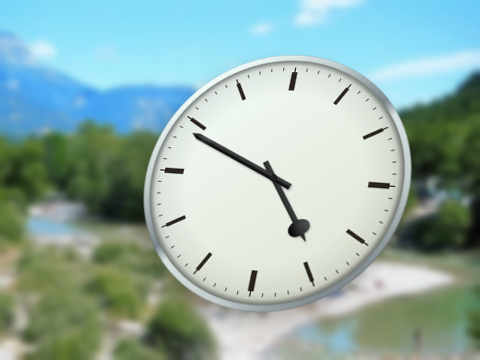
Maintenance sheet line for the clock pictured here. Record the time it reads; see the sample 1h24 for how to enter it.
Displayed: 4h49
